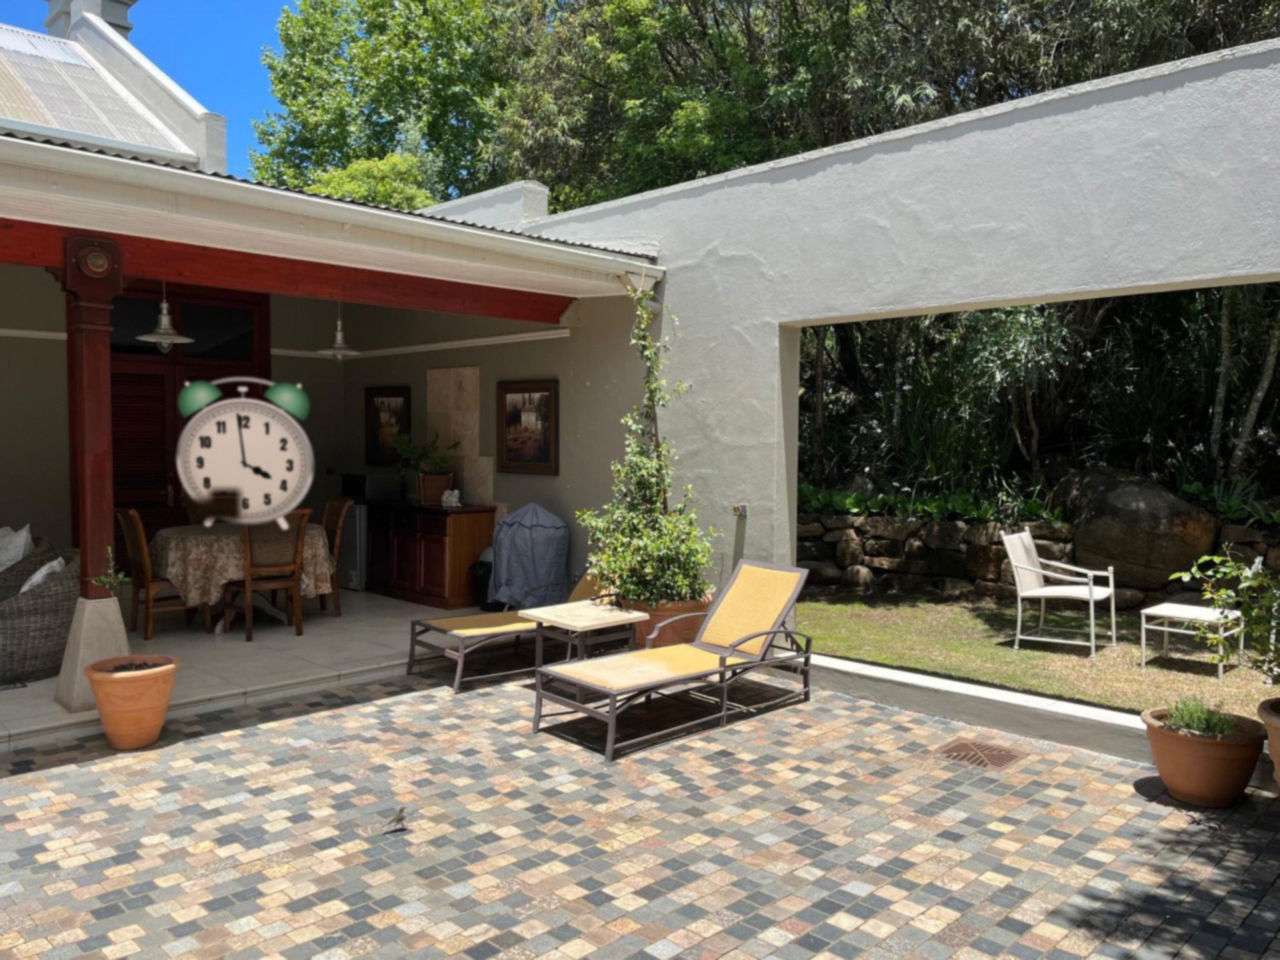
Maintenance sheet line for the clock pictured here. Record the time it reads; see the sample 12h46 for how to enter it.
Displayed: 3h59
